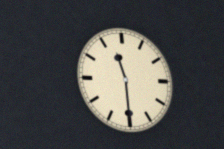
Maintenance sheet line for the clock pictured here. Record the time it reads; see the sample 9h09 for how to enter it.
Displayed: 11h30
